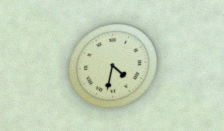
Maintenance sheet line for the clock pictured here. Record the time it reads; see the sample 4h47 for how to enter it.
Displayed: 4h32
